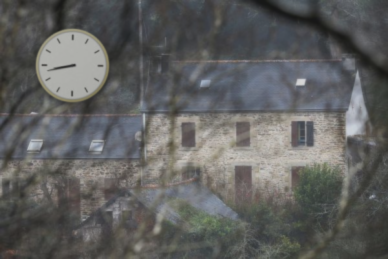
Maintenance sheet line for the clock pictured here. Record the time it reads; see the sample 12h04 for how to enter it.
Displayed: 8h43
